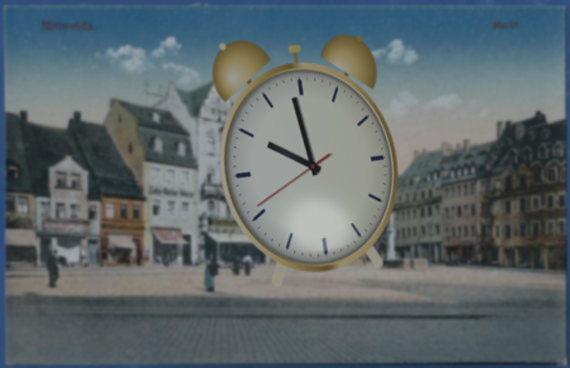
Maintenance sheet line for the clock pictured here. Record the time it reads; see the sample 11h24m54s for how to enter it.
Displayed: 9h58m41s
